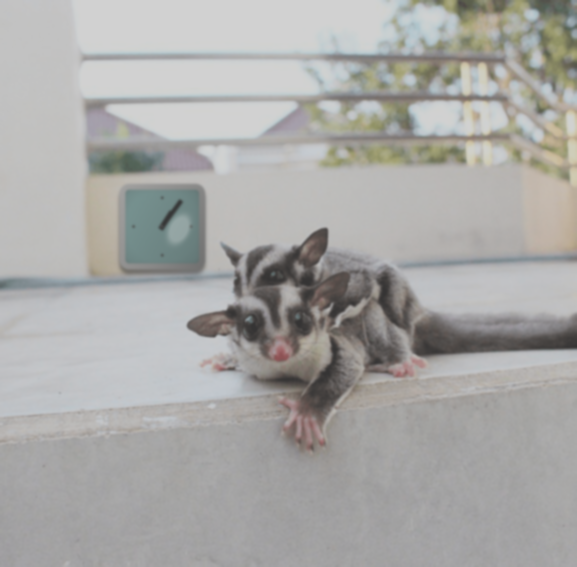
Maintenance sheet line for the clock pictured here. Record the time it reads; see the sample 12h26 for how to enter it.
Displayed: 1h06
